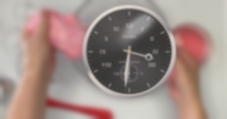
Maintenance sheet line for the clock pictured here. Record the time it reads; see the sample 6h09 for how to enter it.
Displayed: 3h31
